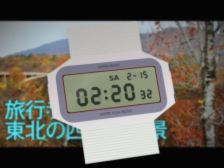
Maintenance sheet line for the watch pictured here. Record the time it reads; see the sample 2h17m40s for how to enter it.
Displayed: 2h20m32s
